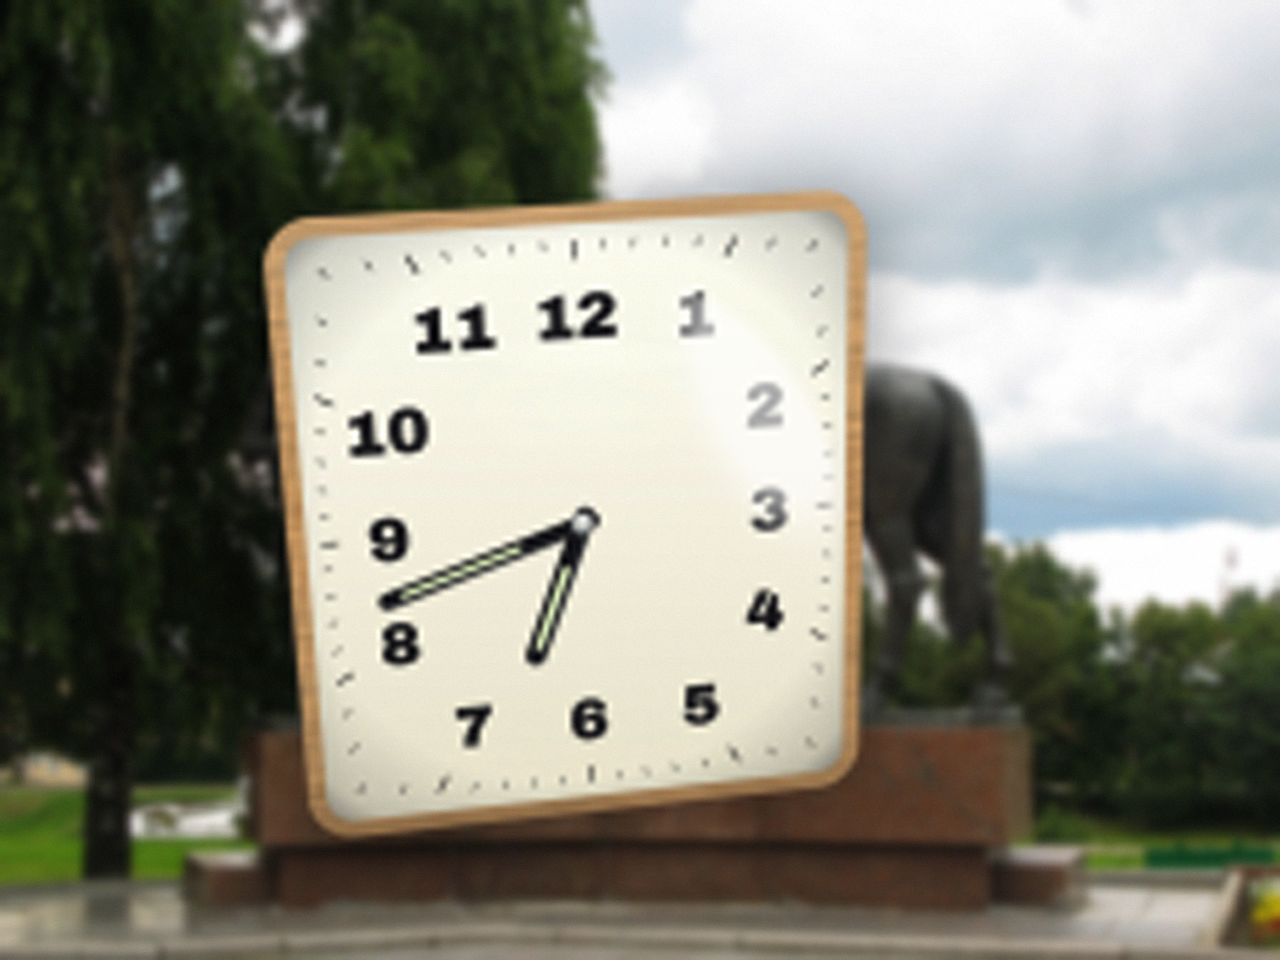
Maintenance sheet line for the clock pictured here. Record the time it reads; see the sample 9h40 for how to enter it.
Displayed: 6h42
